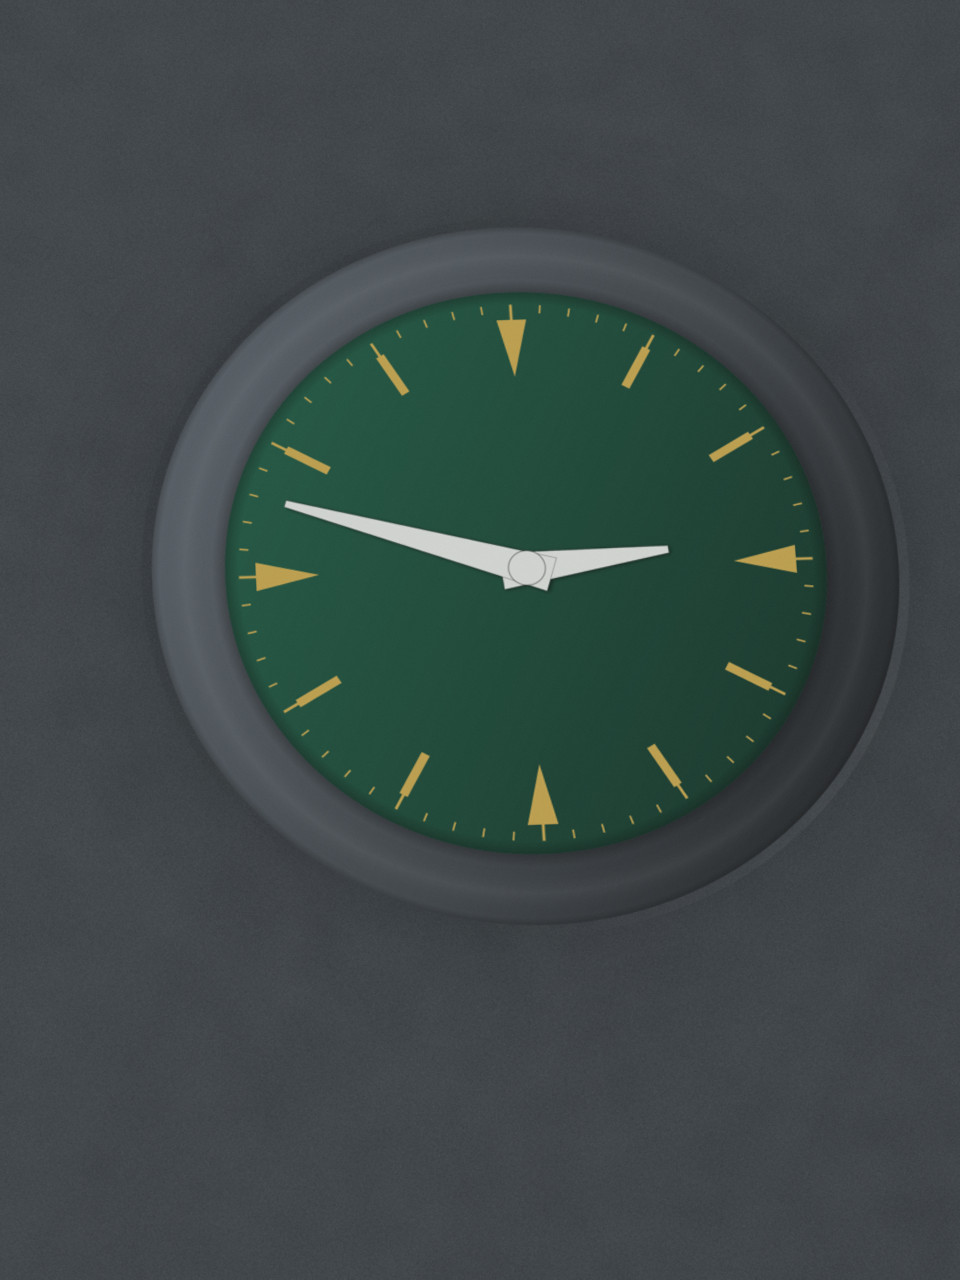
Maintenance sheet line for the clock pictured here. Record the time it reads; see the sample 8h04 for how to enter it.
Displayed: 2h48
